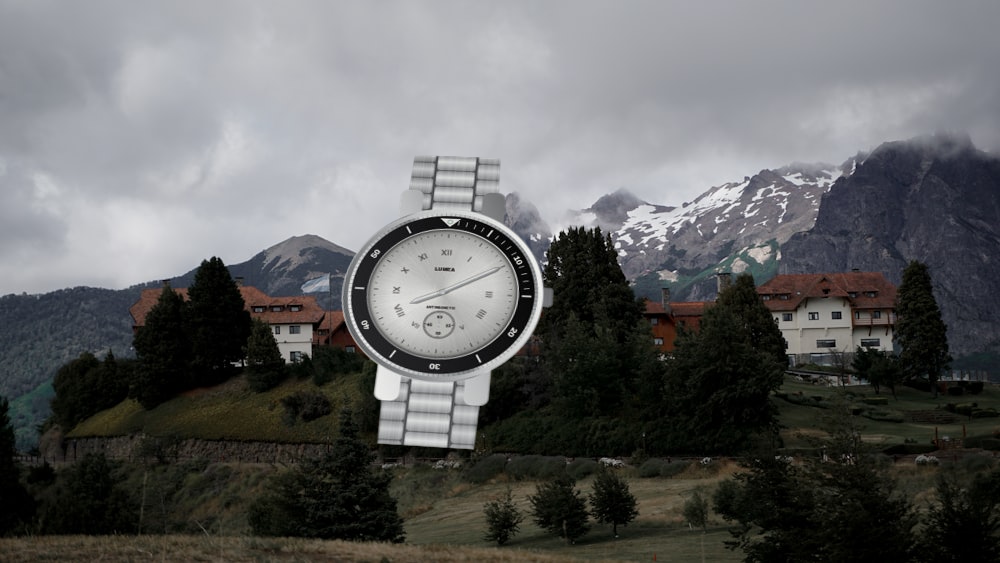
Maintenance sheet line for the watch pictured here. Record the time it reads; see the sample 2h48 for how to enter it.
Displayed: 8h10
